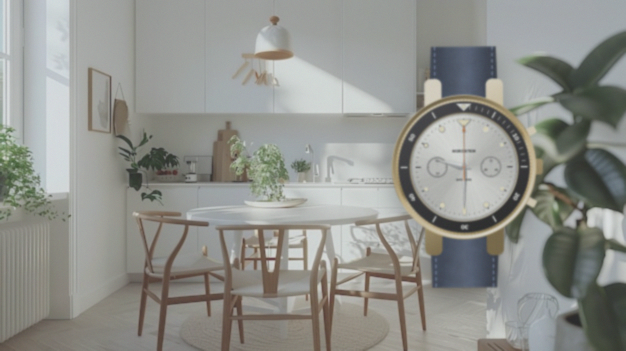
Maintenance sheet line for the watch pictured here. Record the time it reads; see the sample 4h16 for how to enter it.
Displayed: 9h30
